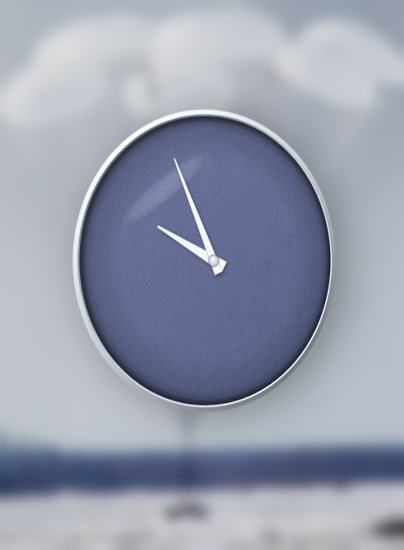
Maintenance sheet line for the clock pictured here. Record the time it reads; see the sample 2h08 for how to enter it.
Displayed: 9h56
